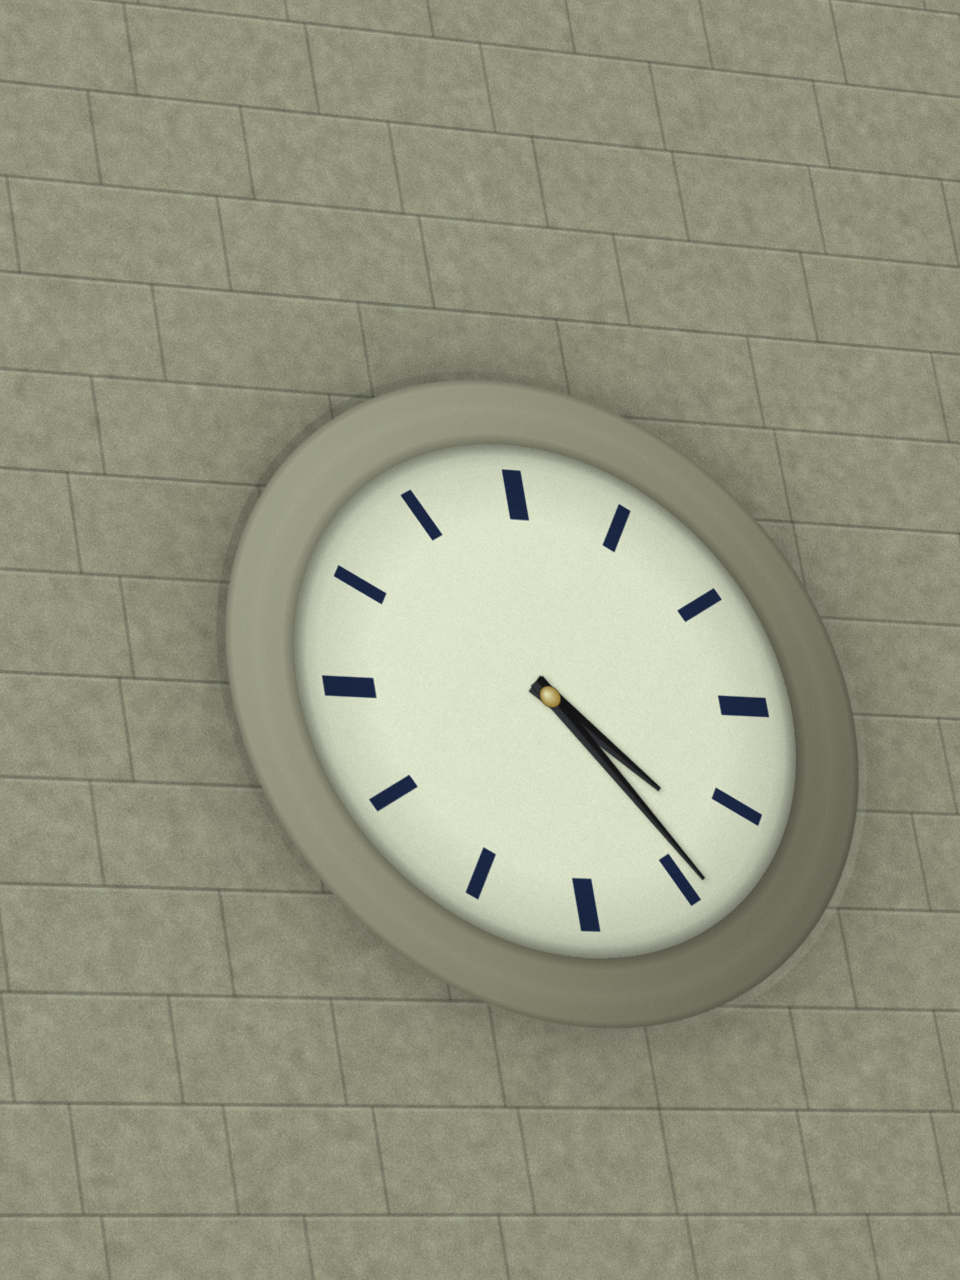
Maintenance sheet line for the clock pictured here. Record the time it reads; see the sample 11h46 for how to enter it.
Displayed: 4h24
